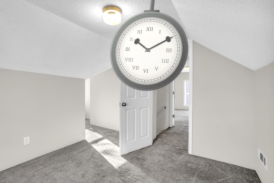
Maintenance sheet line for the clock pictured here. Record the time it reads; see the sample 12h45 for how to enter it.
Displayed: 10h10
